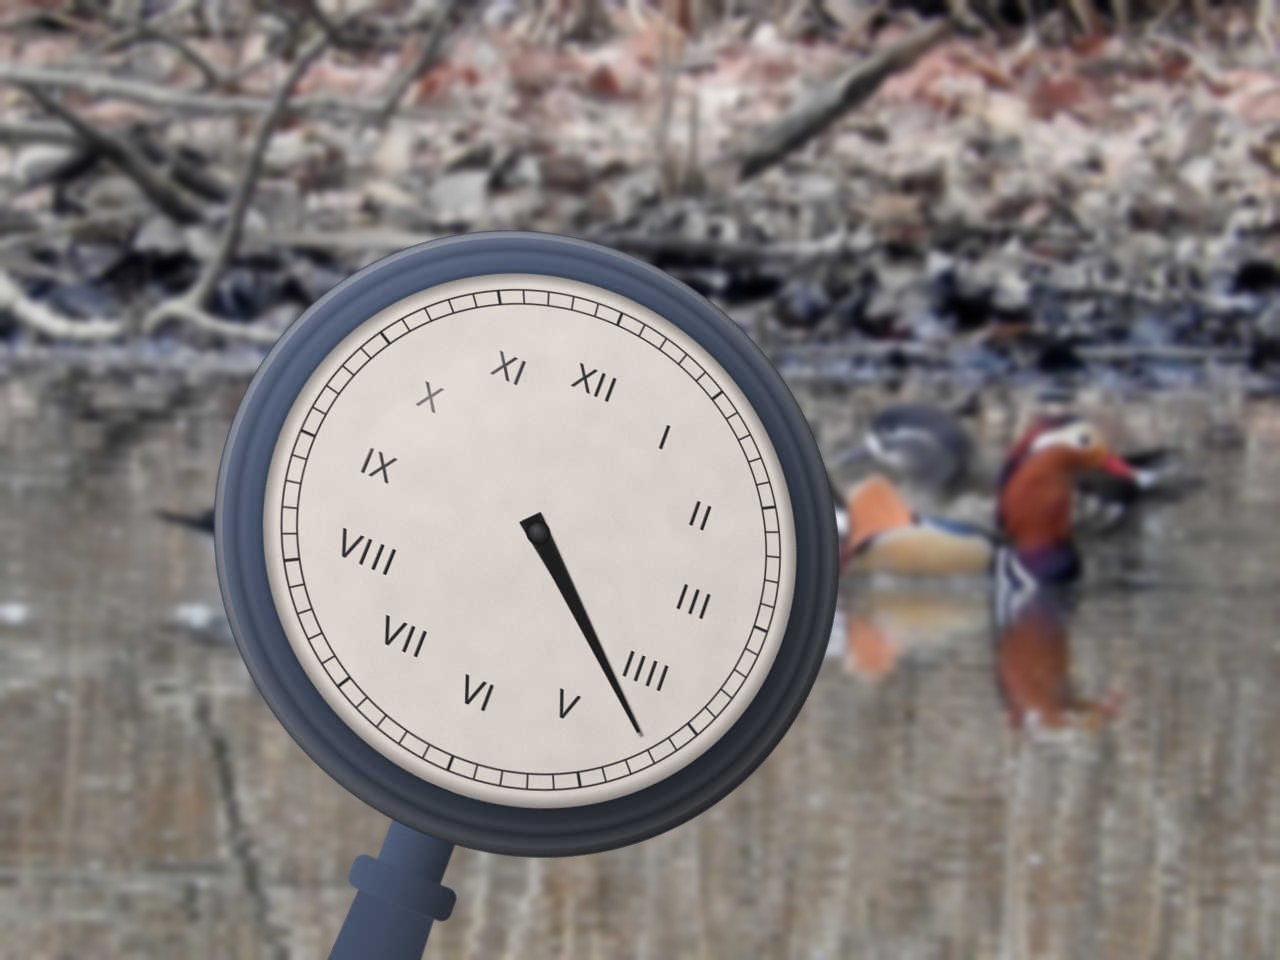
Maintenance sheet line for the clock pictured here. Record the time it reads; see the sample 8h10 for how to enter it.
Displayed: 4h22
